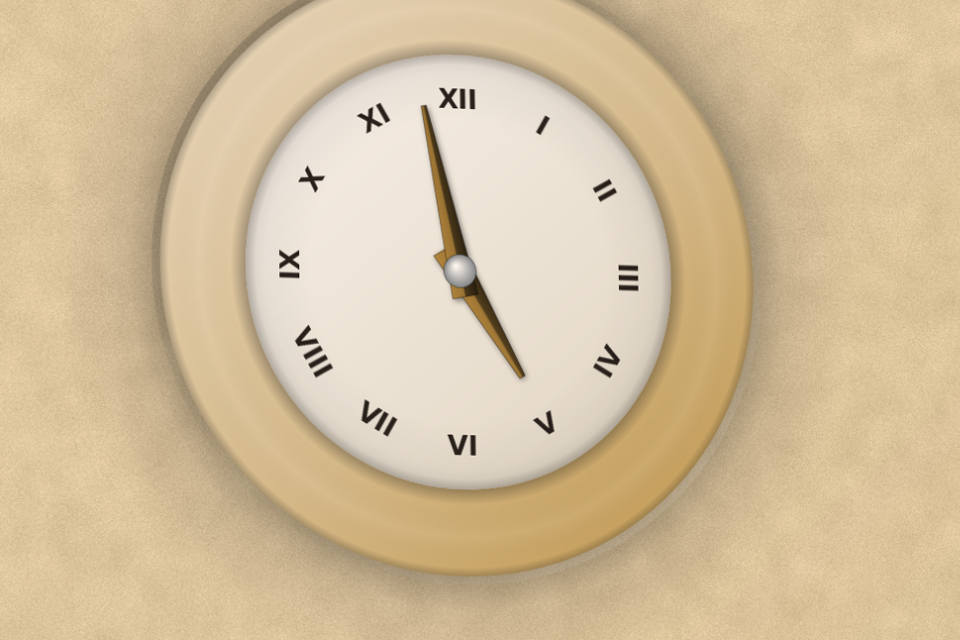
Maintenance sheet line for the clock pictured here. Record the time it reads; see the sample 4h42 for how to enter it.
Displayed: 4h58
